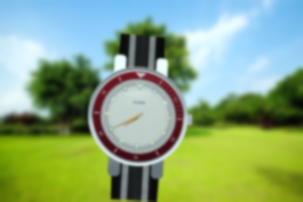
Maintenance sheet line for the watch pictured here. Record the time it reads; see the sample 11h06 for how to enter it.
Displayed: 7h40
